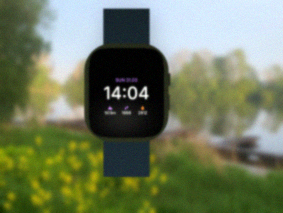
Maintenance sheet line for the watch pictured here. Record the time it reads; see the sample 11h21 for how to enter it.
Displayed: 14h04
